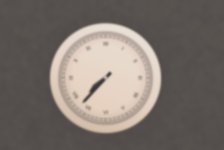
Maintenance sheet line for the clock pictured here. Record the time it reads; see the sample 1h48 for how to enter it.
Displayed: 7h37
